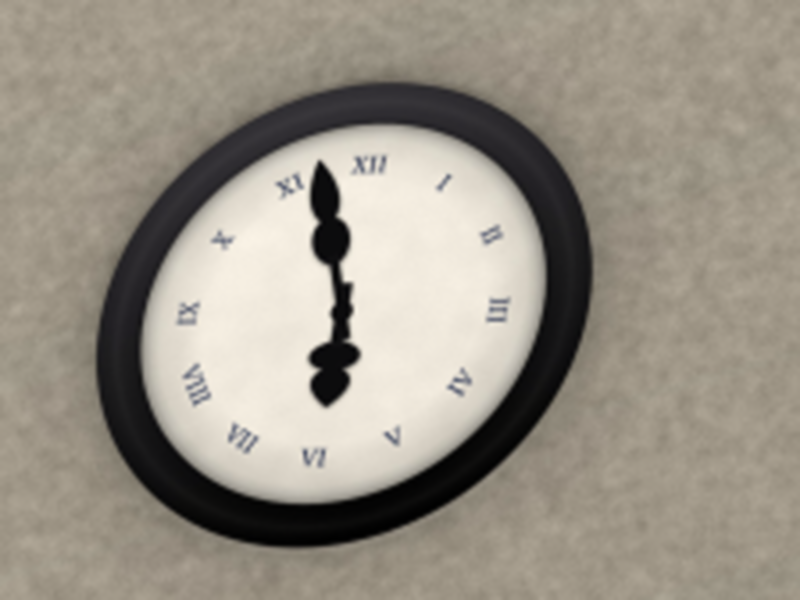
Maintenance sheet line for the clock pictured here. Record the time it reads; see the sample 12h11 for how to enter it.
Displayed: 5h57
